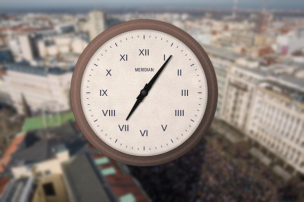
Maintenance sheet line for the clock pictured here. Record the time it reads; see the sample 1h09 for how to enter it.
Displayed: 7h06
